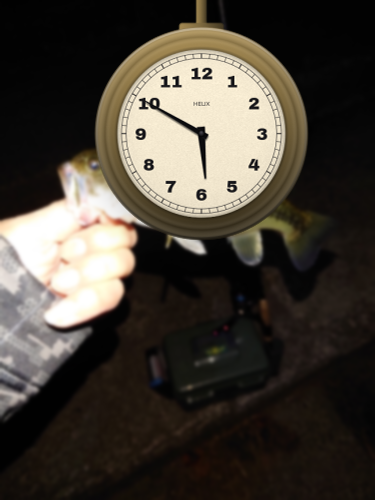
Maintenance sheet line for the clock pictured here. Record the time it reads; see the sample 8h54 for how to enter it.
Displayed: 5h50
